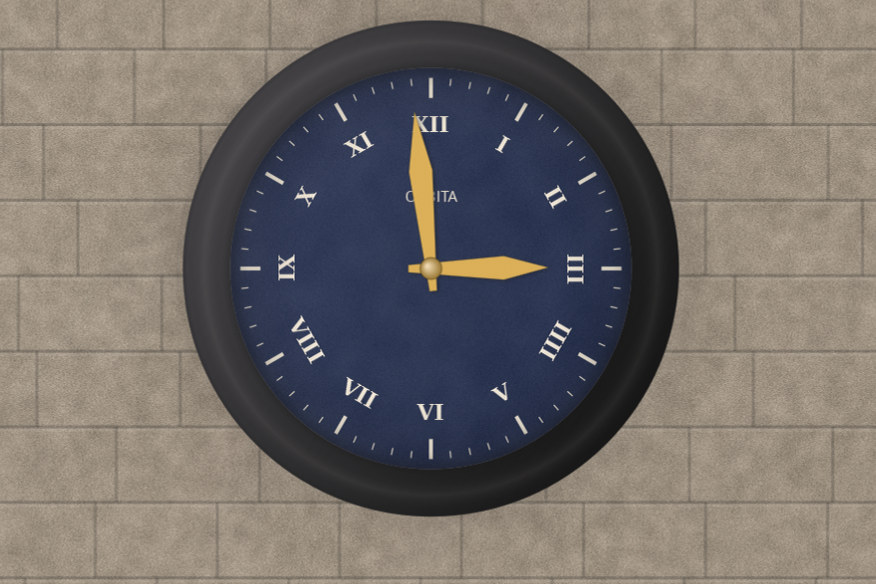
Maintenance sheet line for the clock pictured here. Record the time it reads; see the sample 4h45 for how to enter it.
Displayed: 2h59
